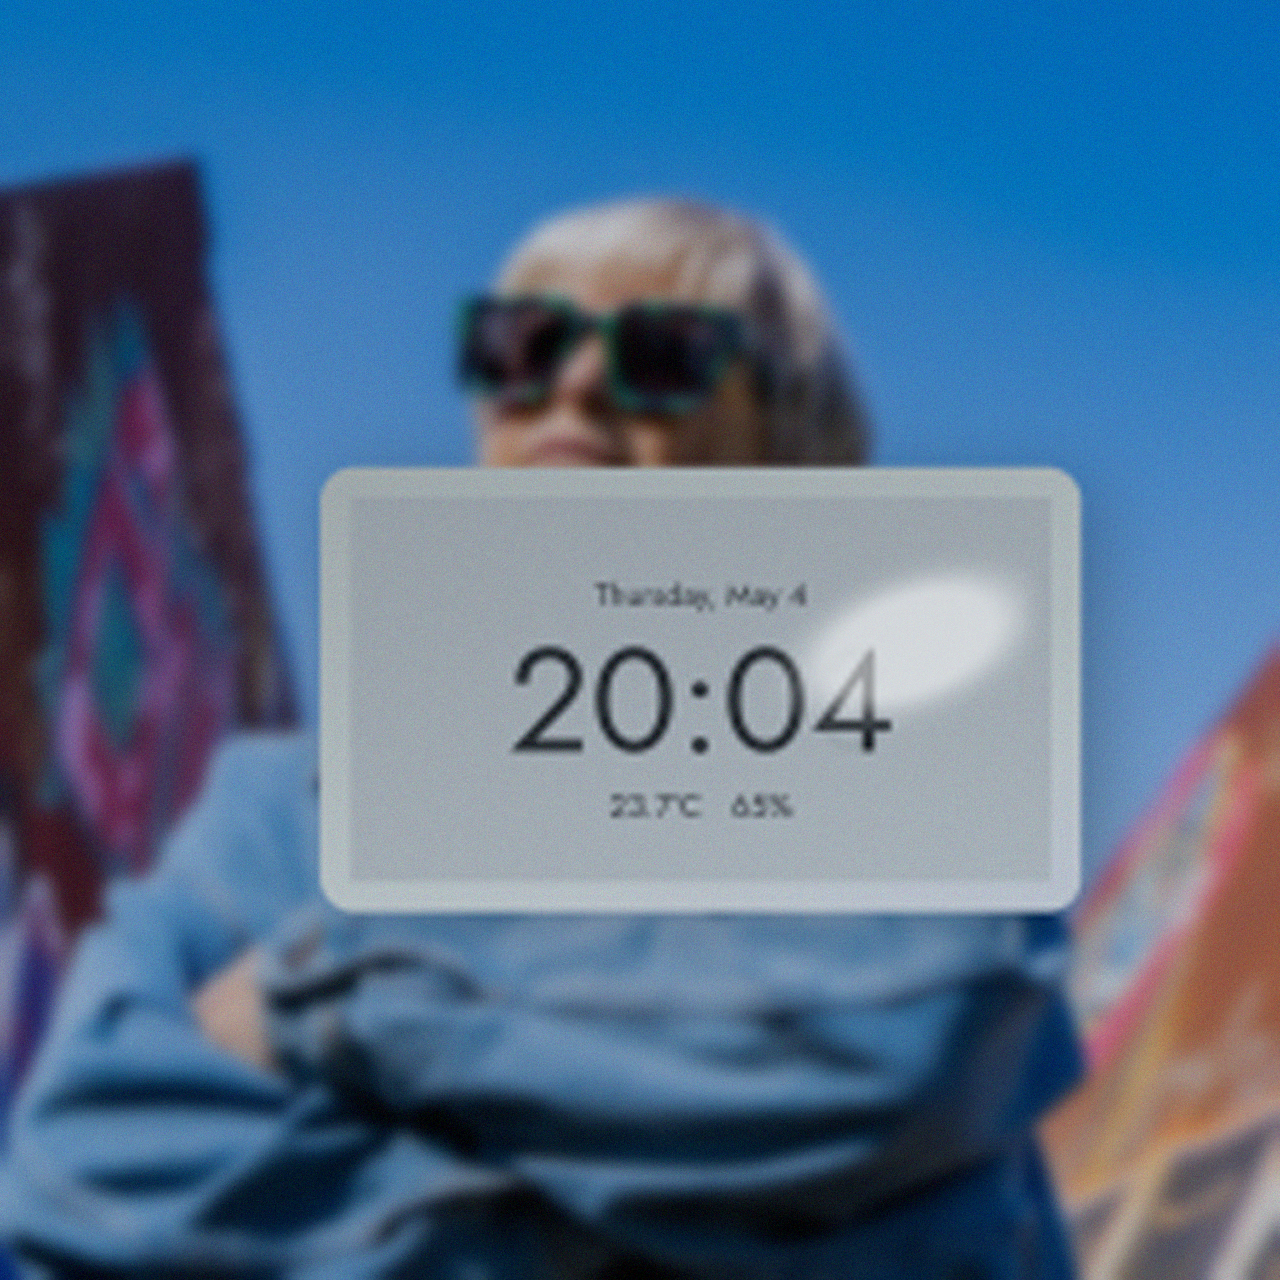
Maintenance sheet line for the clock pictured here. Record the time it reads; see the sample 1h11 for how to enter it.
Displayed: 20h04
